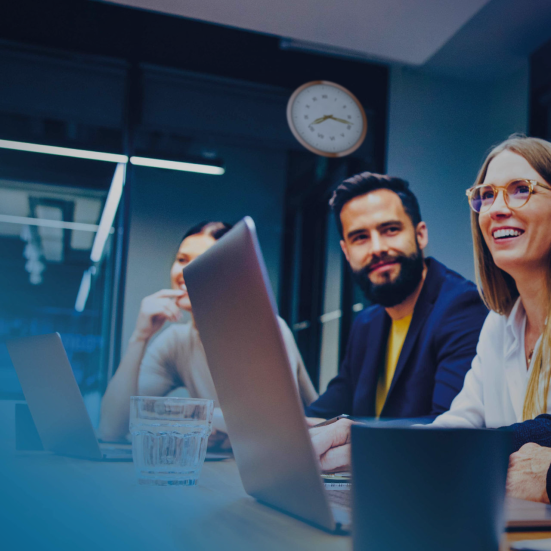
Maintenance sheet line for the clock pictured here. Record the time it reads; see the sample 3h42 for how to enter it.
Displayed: 8h18
